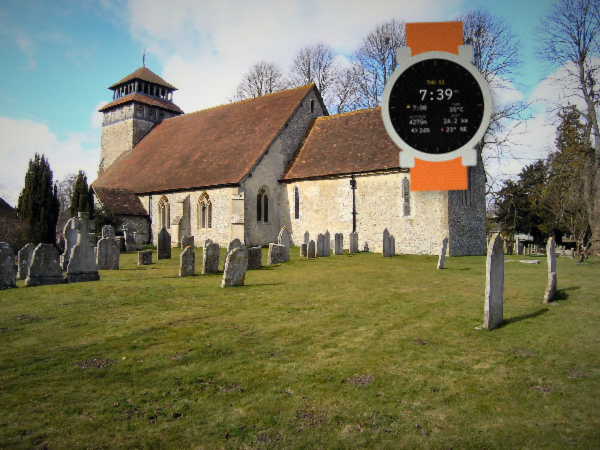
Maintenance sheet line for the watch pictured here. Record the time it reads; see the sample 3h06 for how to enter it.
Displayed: 7h39
